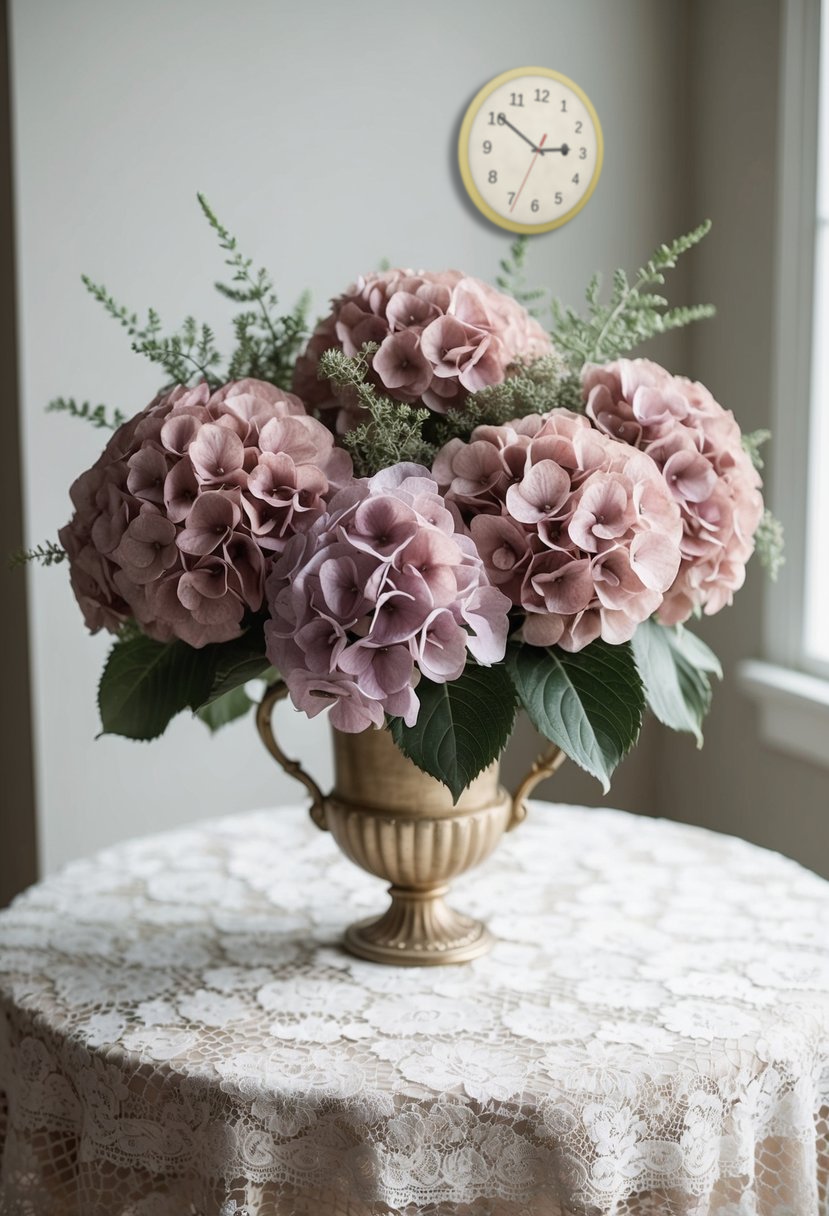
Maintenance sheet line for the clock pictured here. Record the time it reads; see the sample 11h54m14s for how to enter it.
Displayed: 2h50m34s
